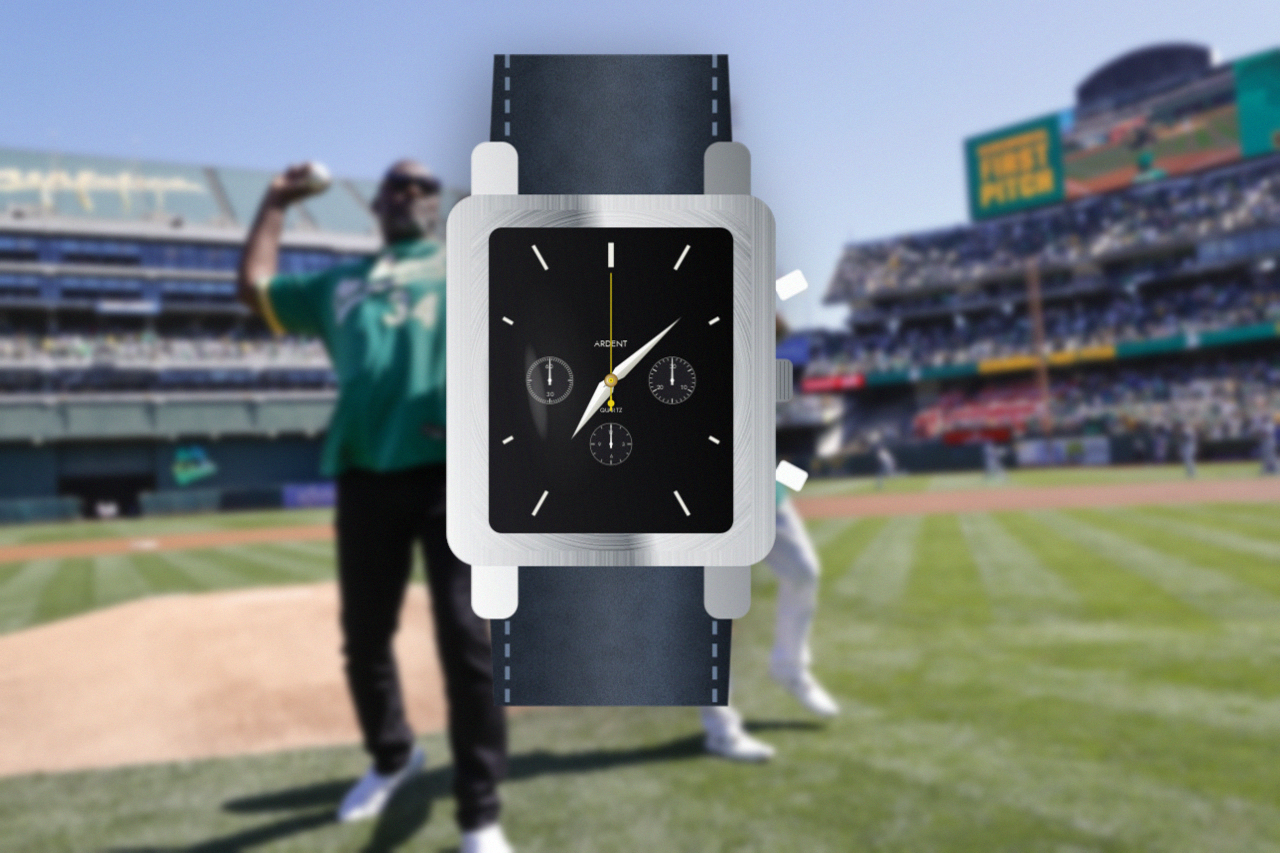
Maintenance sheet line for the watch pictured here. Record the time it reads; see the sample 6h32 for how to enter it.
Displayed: 7h08
